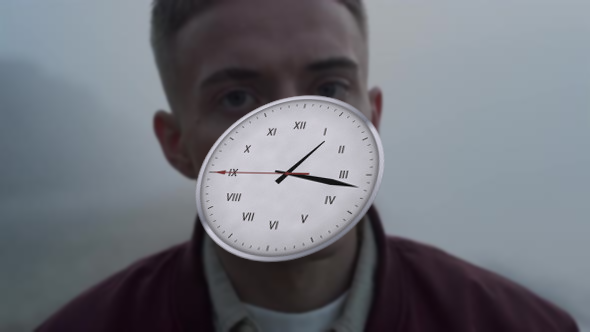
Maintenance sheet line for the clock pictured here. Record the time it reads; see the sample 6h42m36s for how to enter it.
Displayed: 1h16m45s
